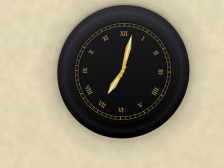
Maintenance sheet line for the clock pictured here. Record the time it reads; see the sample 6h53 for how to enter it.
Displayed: 7h02
